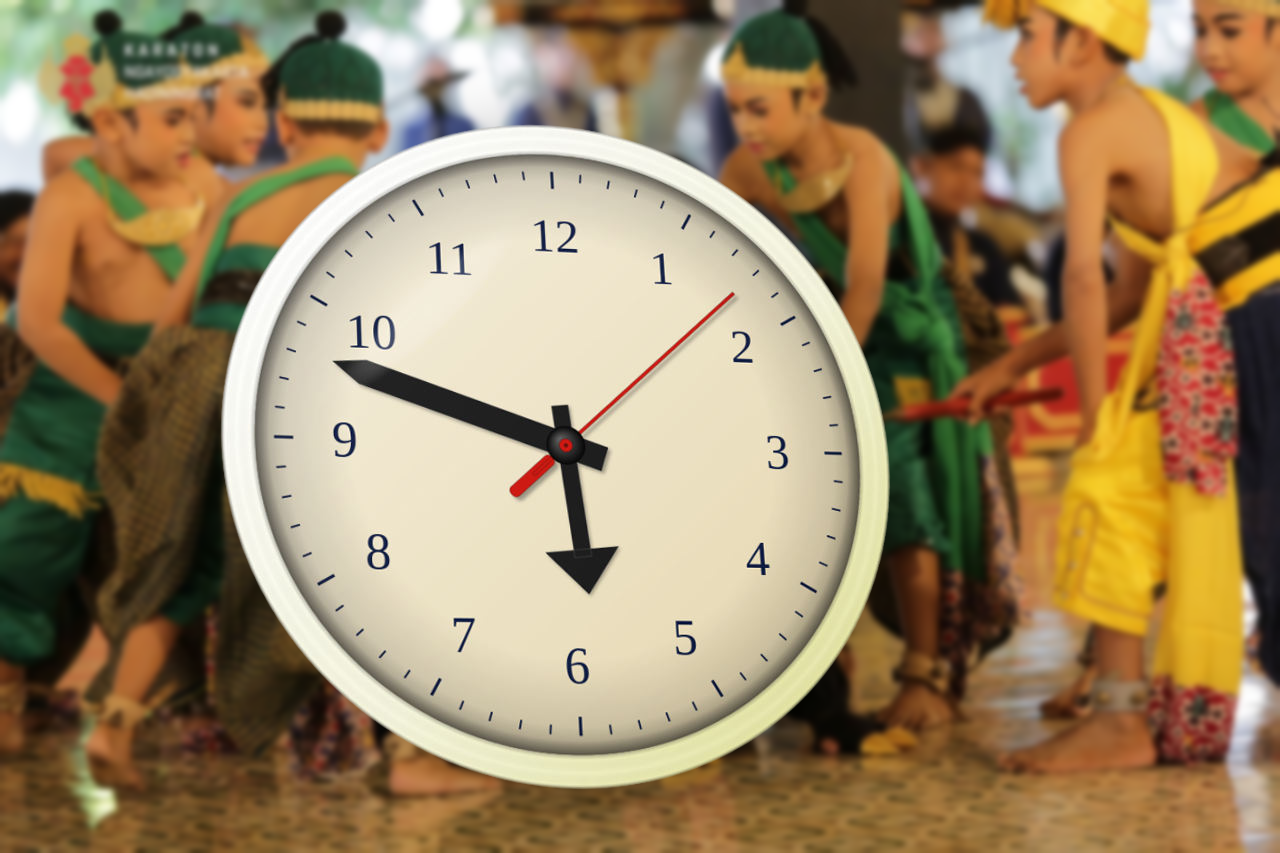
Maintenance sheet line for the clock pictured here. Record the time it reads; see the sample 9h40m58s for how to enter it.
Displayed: 5h48m08s
